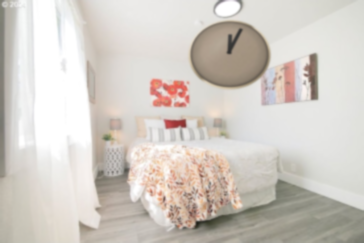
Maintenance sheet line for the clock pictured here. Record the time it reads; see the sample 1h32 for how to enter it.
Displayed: 12h04
